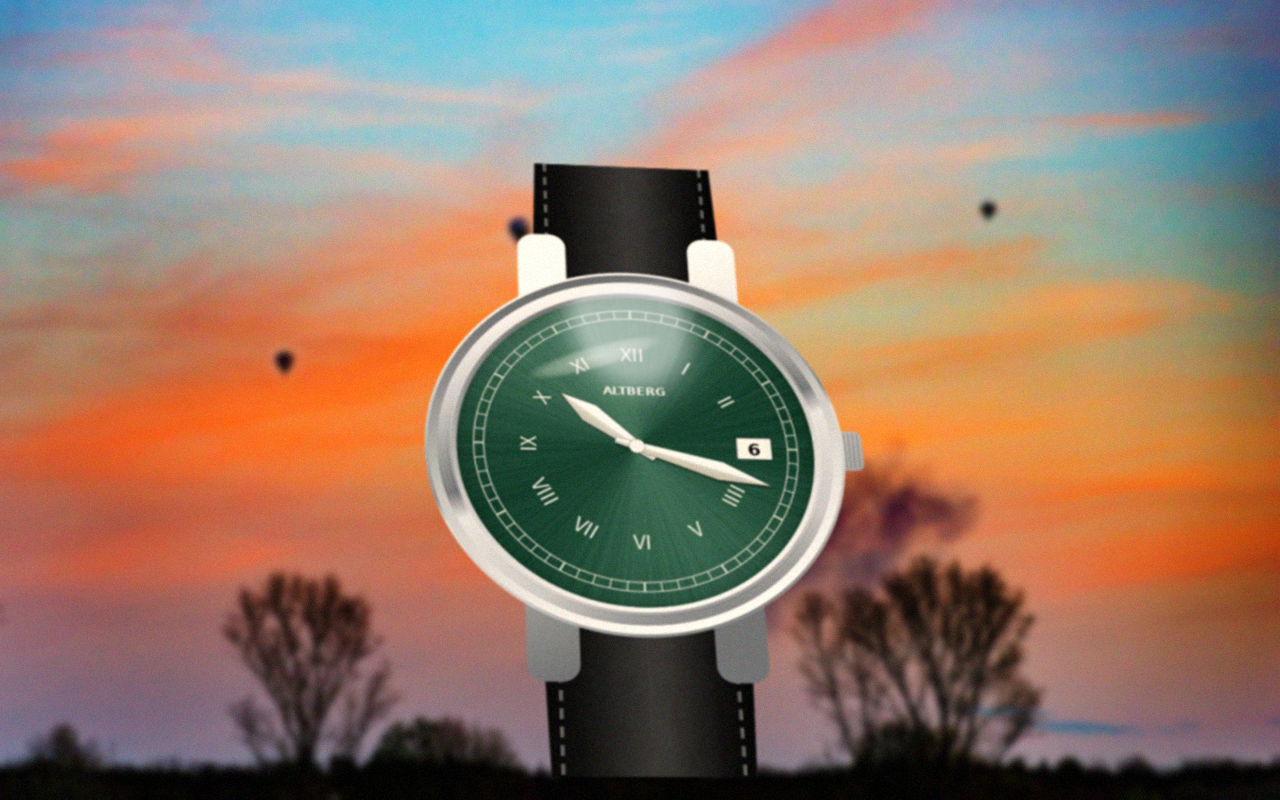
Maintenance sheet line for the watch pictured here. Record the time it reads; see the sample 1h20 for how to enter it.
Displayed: 10h18
